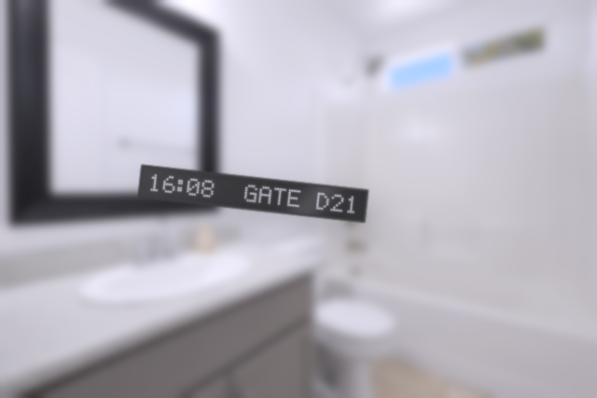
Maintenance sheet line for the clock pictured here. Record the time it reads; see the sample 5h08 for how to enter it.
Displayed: 16h08
